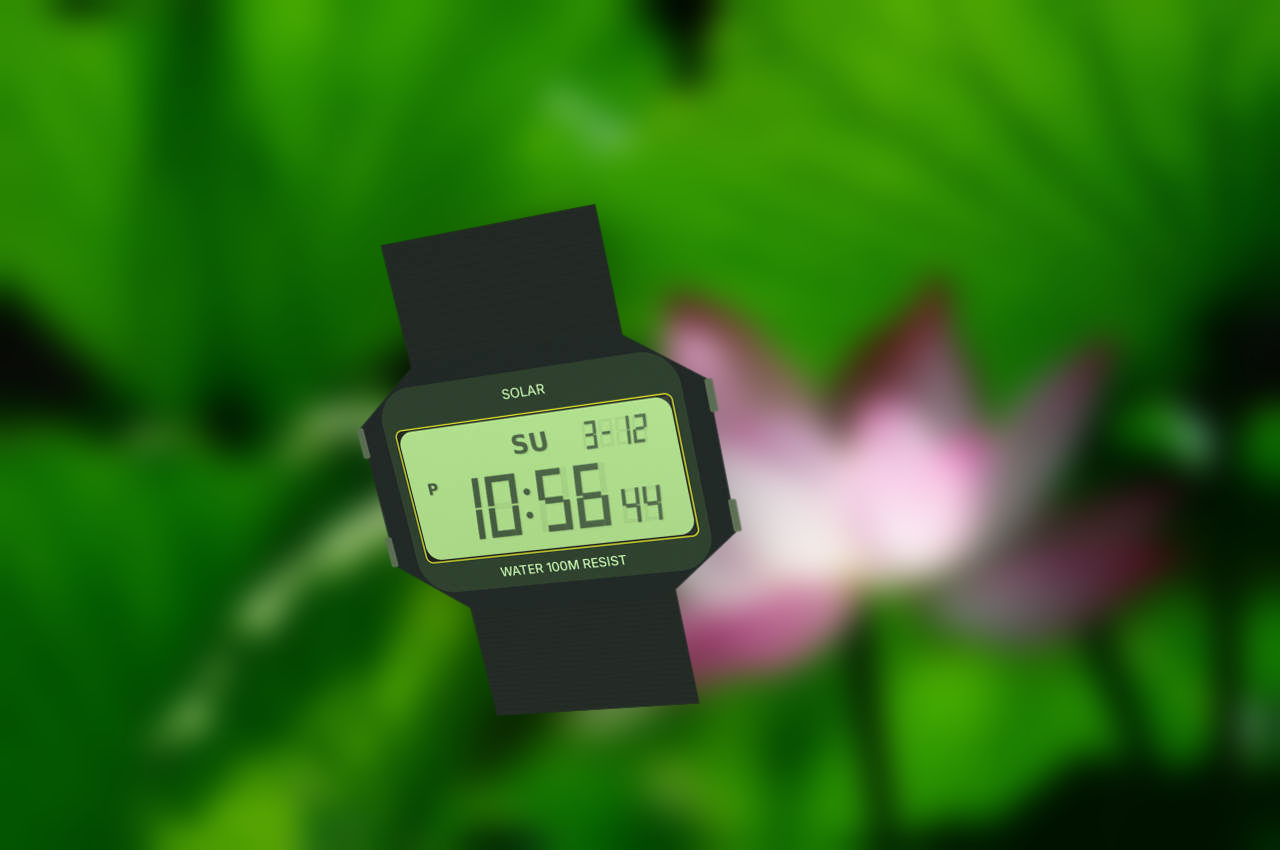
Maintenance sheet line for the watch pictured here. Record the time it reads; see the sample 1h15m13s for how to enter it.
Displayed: 10h56m44s
